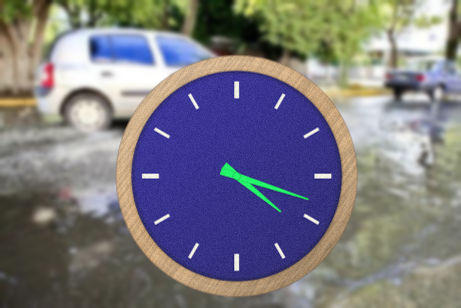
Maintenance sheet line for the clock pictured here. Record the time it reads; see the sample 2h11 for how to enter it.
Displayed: 4h18
